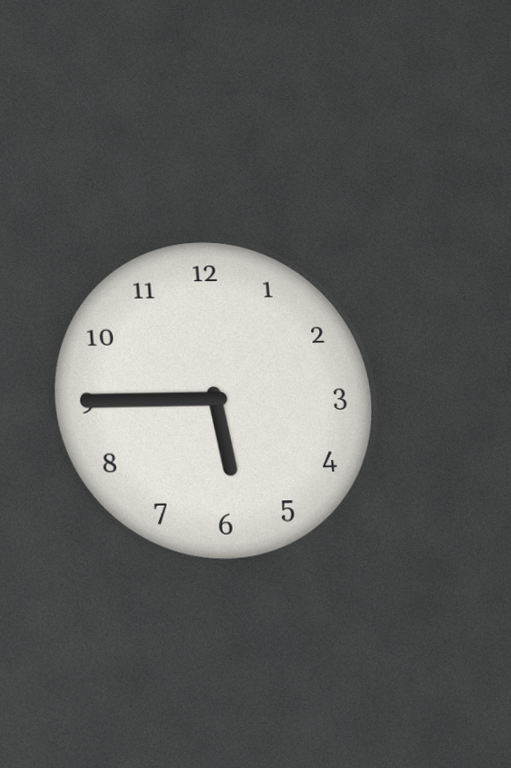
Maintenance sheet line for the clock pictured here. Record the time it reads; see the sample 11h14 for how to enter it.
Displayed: 5h45
